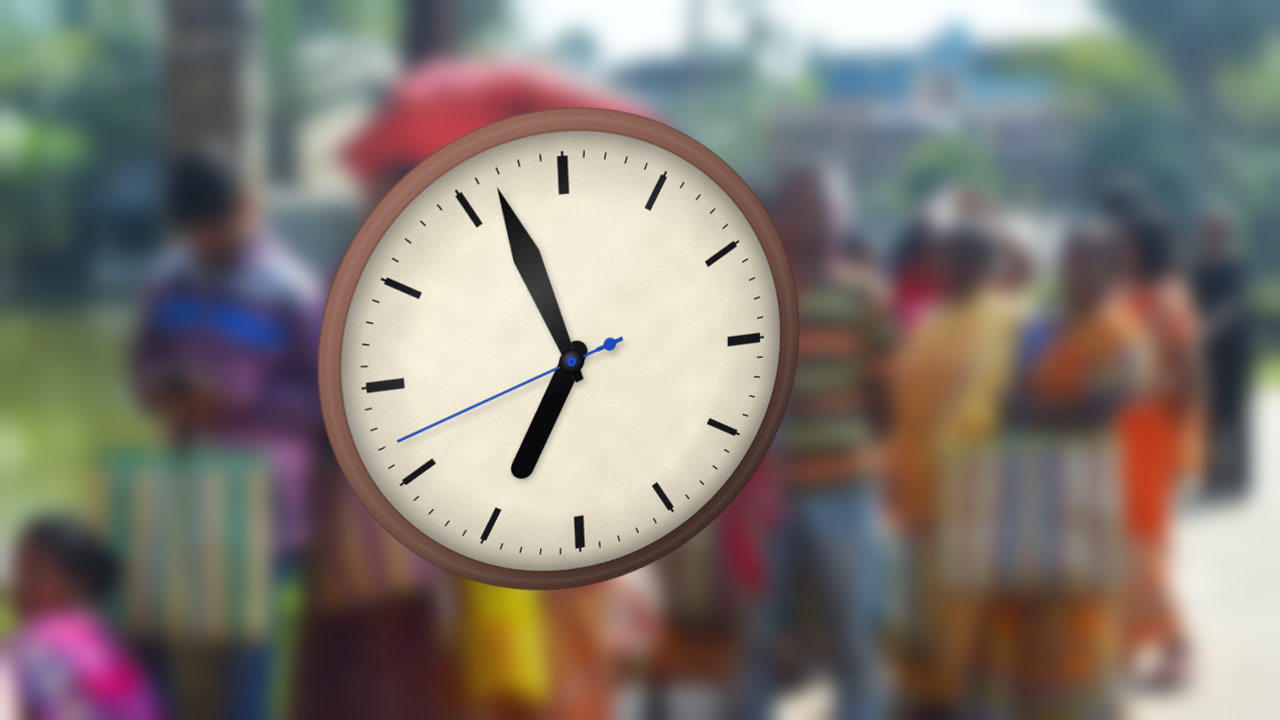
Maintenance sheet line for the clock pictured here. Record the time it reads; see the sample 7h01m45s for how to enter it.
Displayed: 6h56m42s
